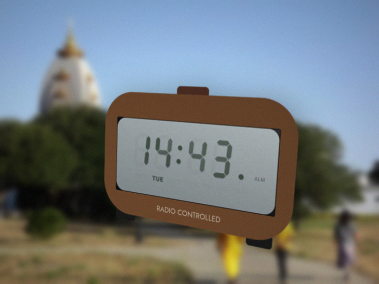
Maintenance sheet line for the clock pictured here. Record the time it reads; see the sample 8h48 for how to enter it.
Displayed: 14h43
